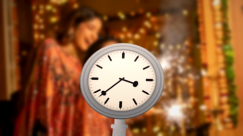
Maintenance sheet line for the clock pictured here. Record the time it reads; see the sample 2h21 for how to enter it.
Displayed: 3h38
